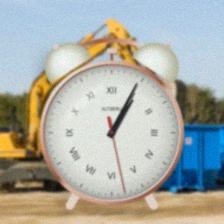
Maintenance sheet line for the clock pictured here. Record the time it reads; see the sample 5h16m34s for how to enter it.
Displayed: 1h04m28s
